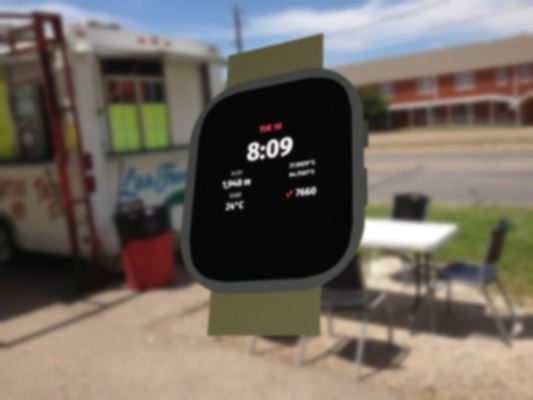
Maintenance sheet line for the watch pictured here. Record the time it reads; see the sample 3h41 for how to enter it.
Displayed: 8h09
